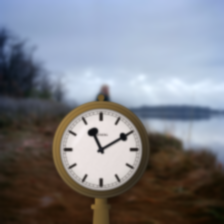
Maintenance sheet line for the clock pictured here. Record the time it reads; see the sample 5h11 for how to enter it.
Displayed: 11h10
